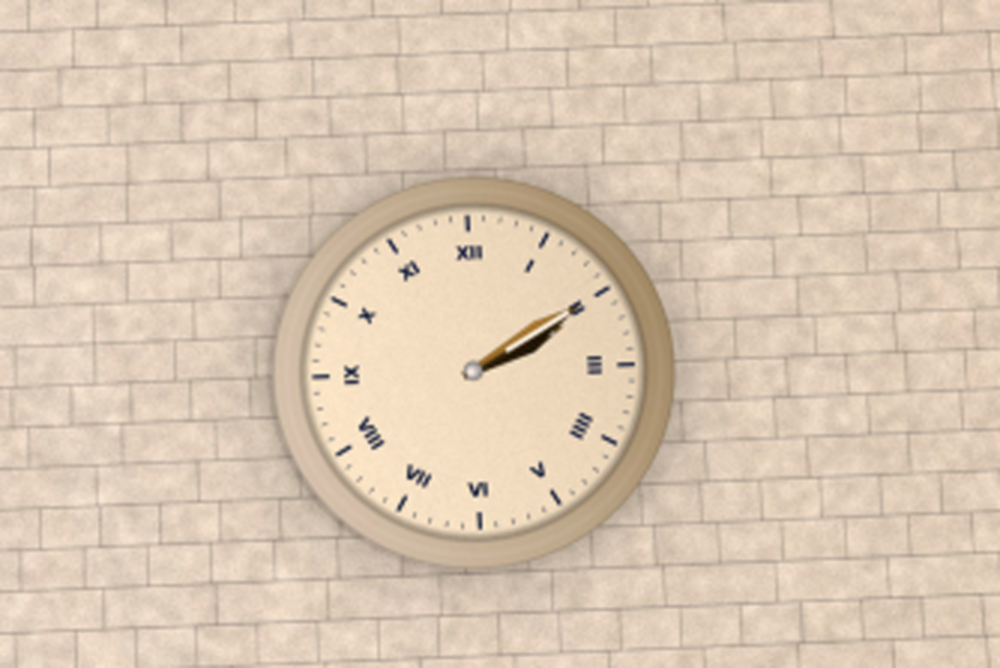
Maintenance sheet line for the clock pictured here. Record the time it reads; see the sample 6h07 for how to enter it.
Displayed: 2h10
